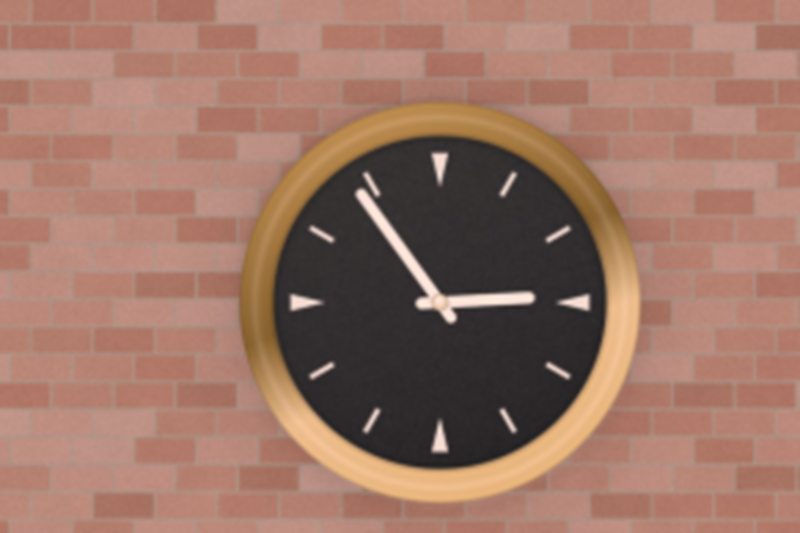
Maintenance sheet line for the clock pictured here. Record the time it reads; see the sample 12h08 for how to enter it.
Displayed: 2h54
